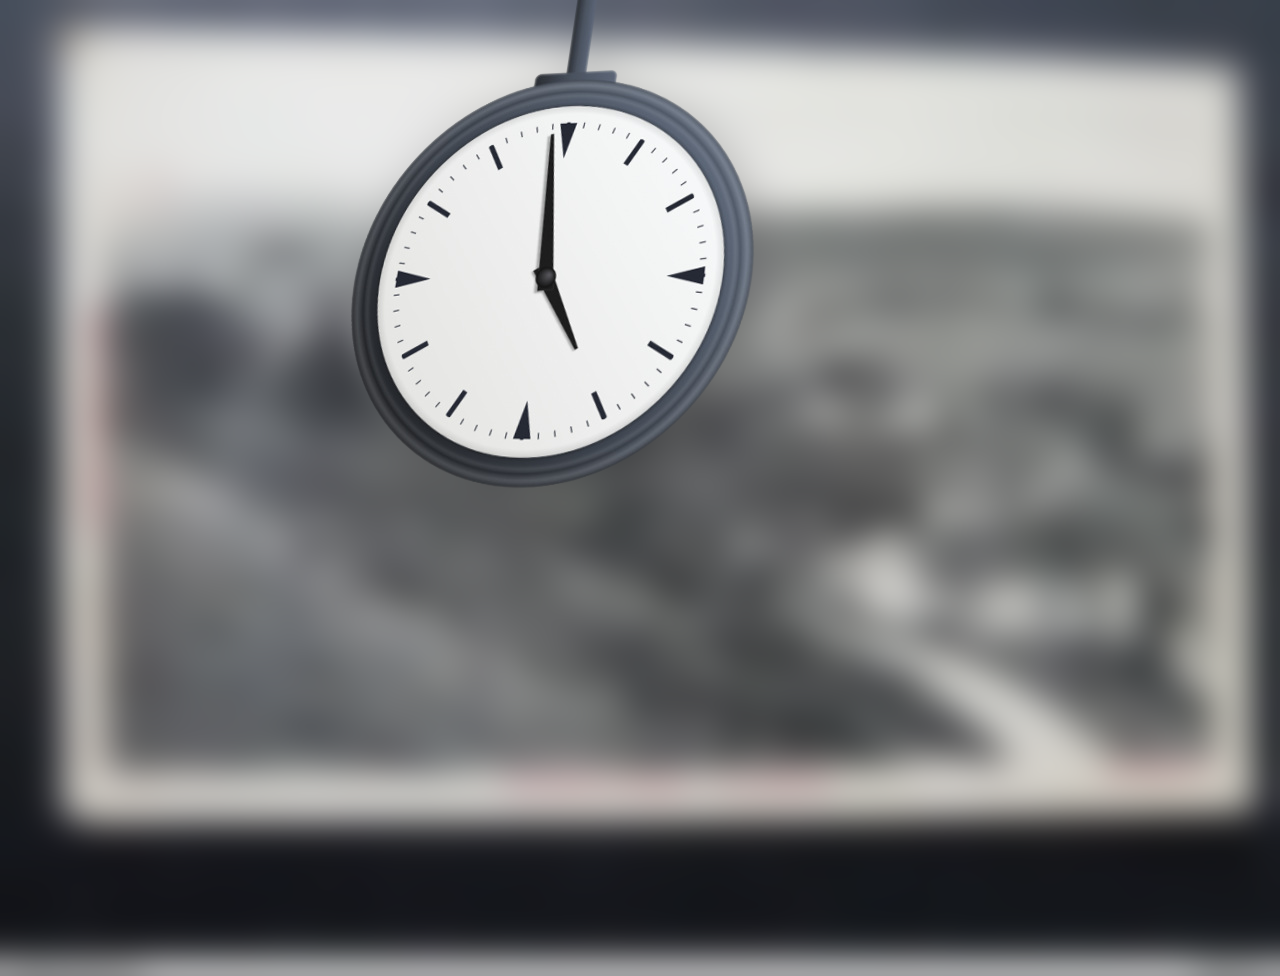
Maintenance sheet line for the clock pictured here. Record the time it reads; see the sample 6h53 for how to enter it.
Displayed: 4h59
